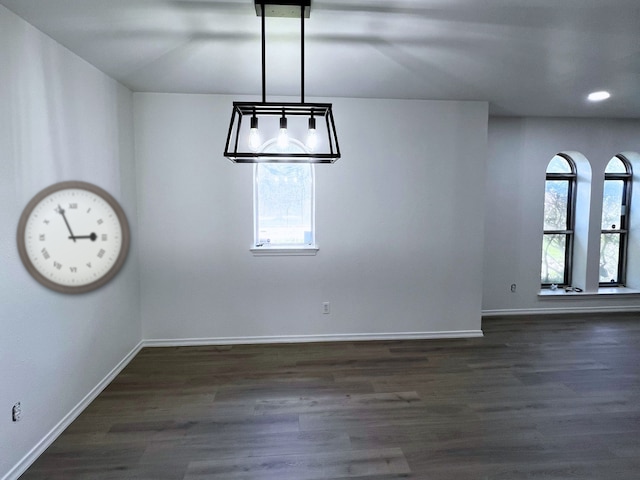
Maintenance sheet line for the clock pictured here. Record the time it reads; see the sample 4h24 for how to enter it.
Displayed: 2h56
